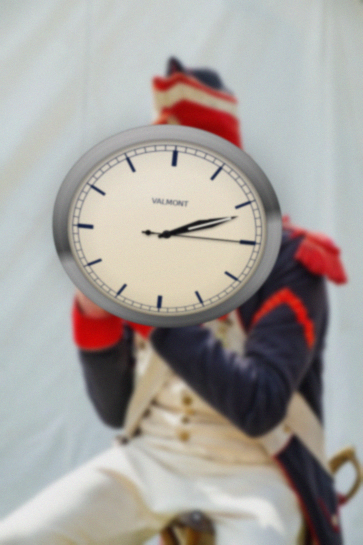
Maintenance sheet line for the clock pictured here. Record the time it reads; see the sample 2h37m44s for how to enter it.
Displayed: 2h11m15s
